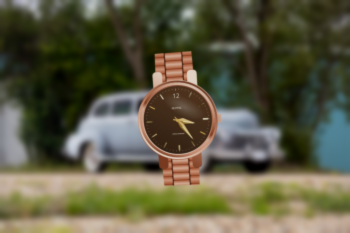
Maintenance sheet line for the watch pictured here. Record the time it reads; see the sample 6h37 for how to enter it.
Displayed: 3h24
